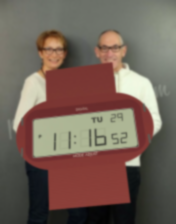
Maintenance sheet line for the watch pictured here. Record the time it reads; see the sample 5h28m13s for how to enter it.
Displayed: 11h16m52s
